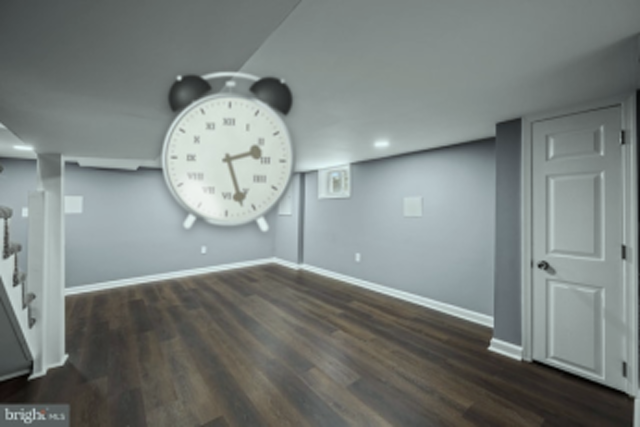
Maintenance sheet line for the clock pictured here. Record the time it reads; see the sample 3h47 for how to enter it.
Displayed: 2h27
